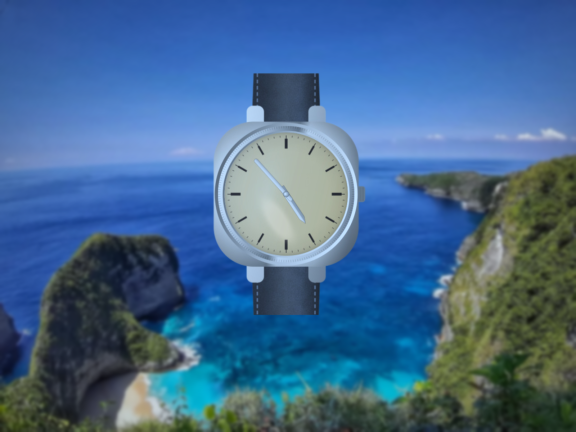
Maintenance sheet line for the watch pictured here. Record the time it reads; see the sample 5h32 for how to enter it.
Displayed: 4h53
